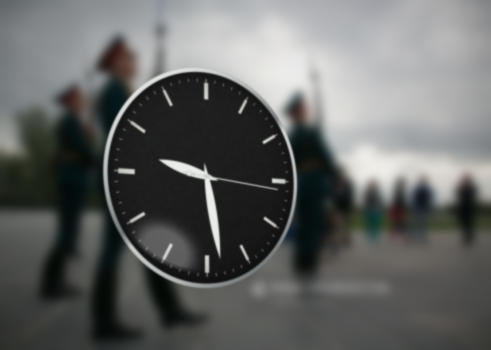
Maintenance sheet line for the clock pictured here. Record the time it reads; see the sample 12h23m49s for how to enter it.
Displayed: 9h28m16s
